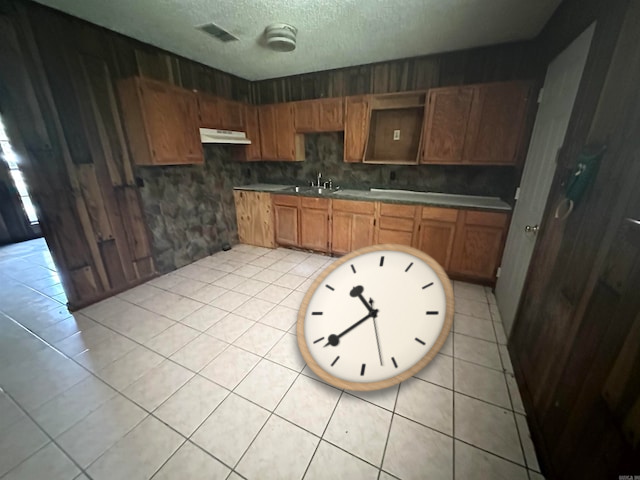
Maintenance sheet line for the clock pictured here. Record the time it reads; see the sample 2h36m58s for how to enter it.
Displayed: 10h38m27s
